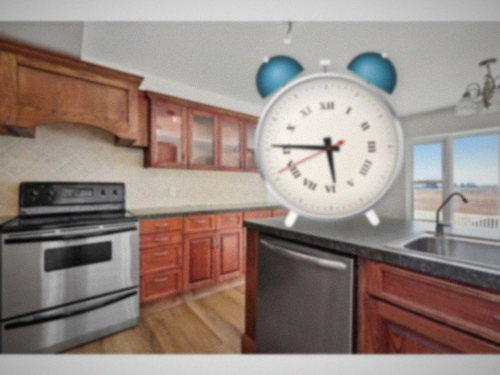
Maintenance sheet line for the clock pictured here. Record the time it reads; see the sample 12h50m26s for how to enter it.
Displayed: 5h45m41s
